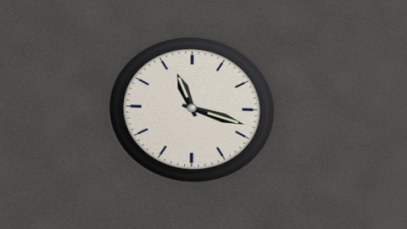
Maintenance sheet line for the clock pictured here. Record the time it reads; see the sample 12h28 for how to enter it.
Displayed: 11h18
